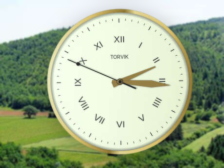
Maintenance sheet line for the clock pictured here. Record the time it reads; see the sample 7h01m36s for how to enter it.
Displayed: 2h15m49s
